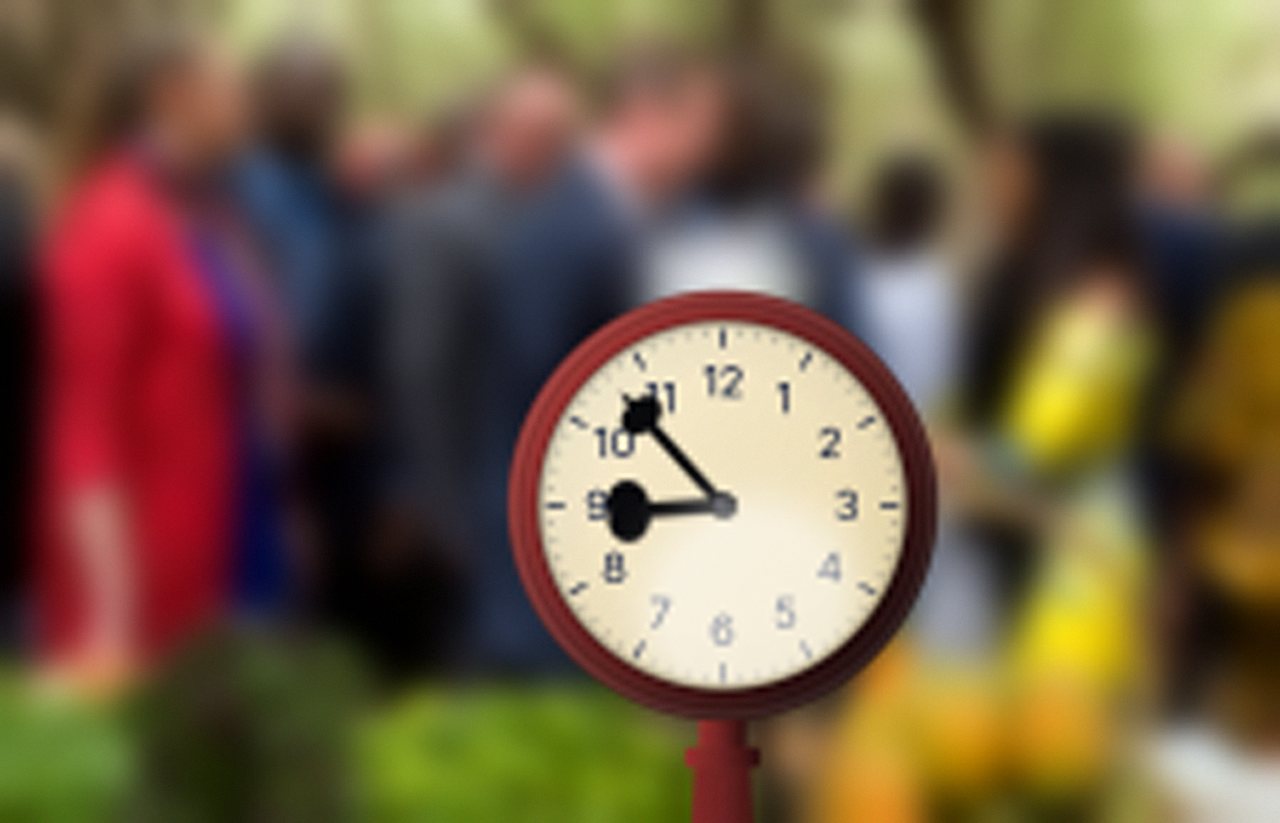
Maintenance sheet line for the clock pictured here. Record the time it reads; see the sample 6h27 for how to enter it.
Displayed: 8h53
